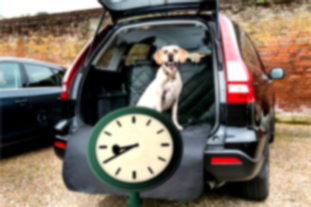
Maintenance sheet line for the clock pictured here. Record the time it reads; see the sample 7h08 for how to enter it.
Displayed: 8h40
